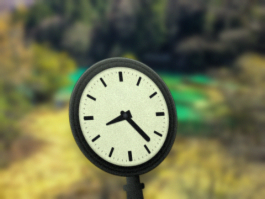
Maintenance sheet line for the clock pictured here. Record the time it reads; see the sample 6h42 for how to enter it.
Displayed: 8h23
